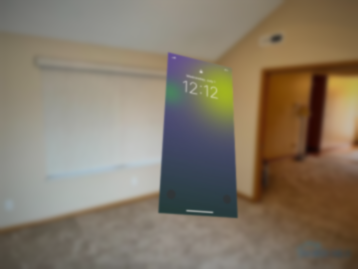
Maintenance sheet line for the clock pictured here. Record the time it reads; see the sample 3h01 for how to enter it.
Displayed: 12h12
